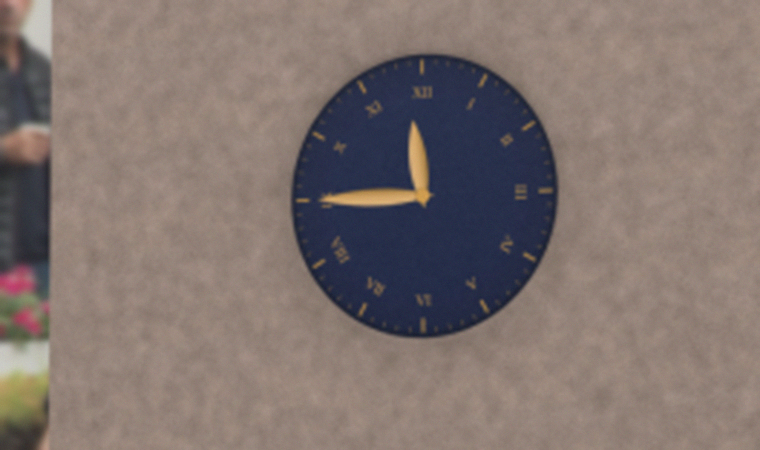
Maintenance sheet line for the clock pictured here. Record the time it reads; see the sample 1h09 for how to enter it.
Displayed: 11h45
